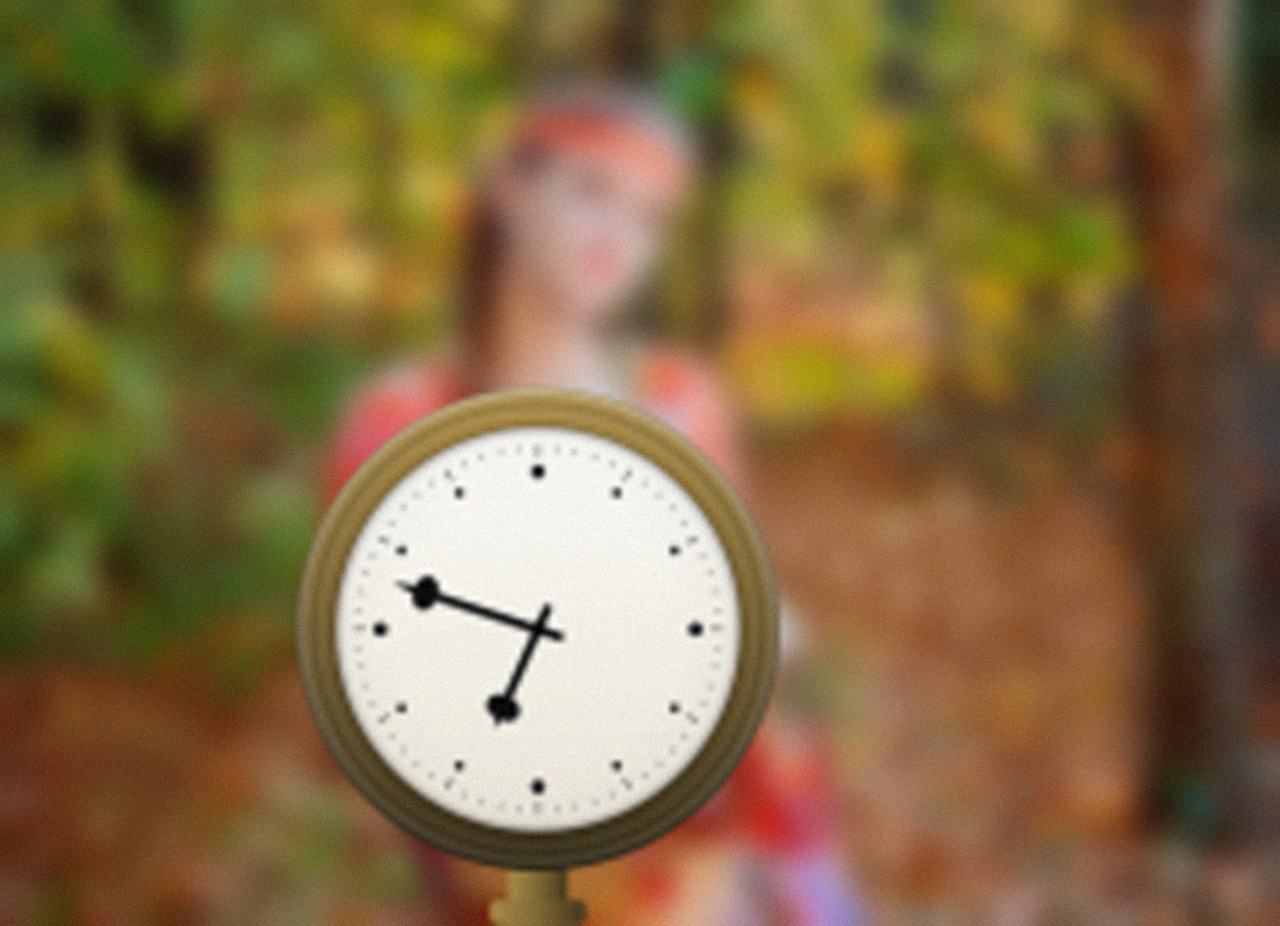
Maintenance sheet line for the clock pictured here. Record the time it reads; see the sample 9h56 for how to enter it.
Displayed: 6h48
